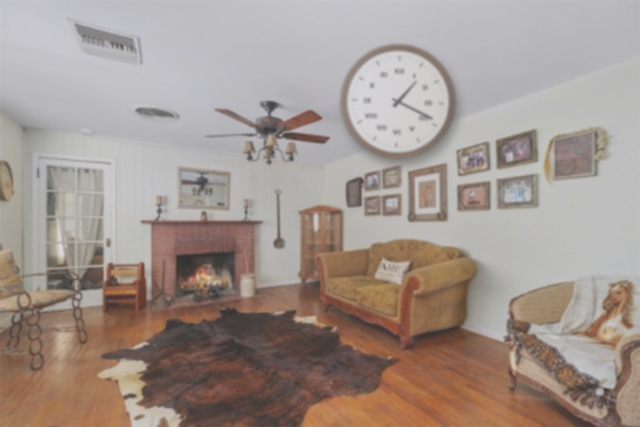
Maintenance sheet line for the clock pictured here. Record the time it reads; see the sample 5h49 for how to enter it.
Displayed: 1h19
